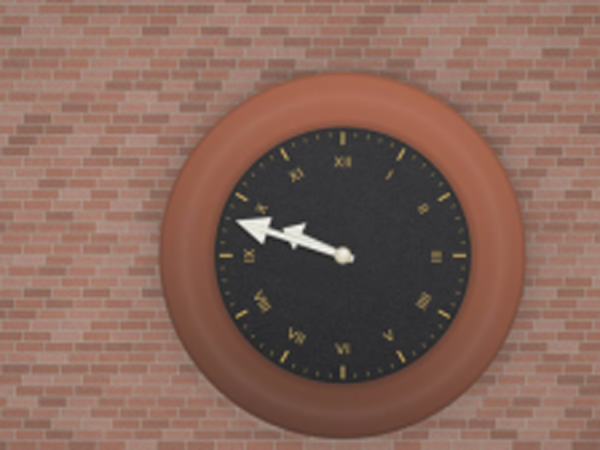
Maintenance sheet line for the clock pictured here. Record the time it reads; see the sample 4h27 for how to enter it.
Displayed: 9h48
